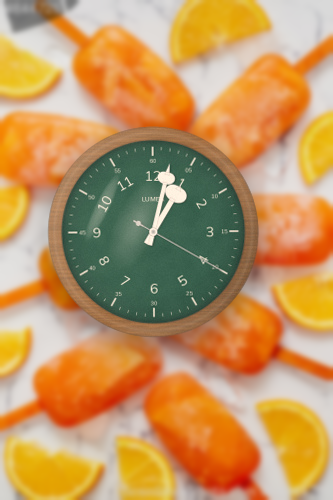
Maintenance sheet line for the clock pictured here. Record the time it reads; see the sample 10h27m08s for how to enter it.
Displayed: 1h02m20s
